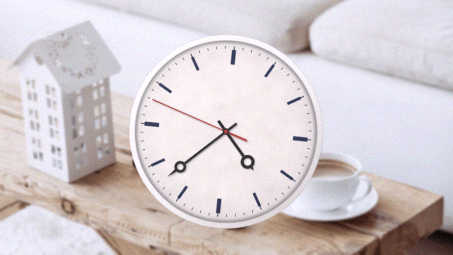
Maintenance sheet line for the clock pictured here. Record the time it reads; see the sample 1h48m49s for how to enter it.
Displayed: 4h37m48s
